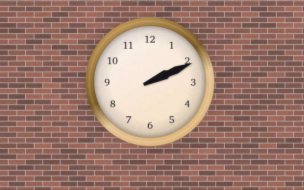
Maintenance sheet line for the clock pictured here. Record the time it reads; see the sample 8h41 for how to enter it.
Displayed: 2h11
